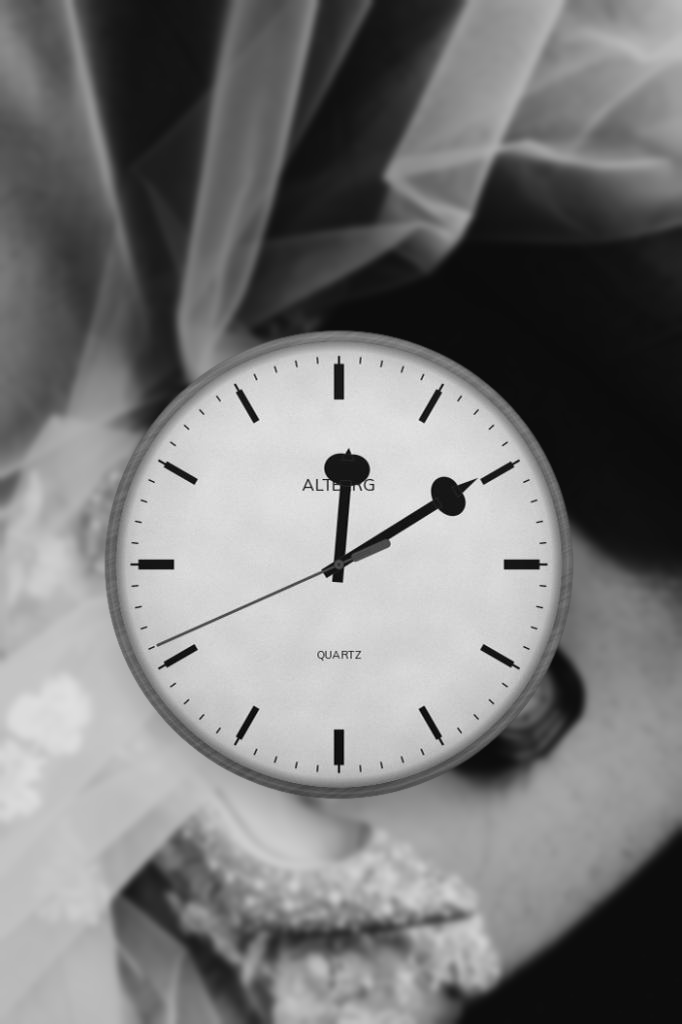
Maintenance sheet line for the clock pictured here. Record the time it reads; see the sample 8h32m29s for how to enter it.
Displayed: 12h09m41s
